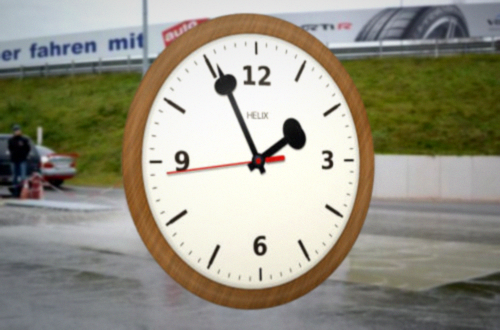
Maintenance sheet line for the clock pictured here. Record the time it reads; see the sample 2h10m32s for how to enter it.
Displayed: 1h55m44s
